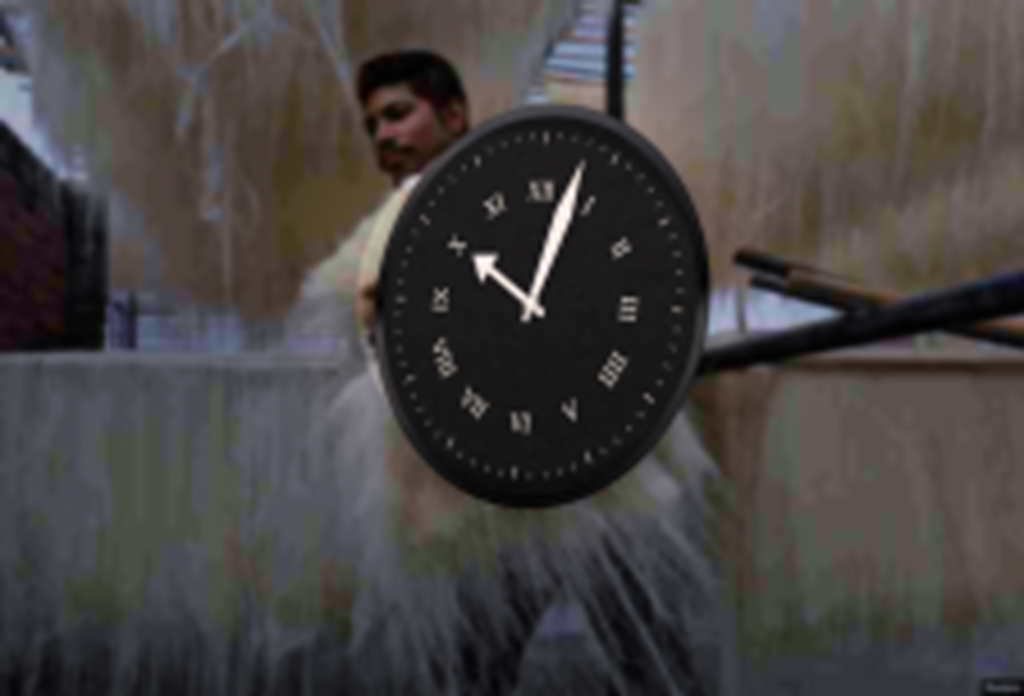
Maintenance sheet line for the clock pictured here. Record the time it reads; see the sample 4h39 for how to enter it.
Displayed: 10h03
